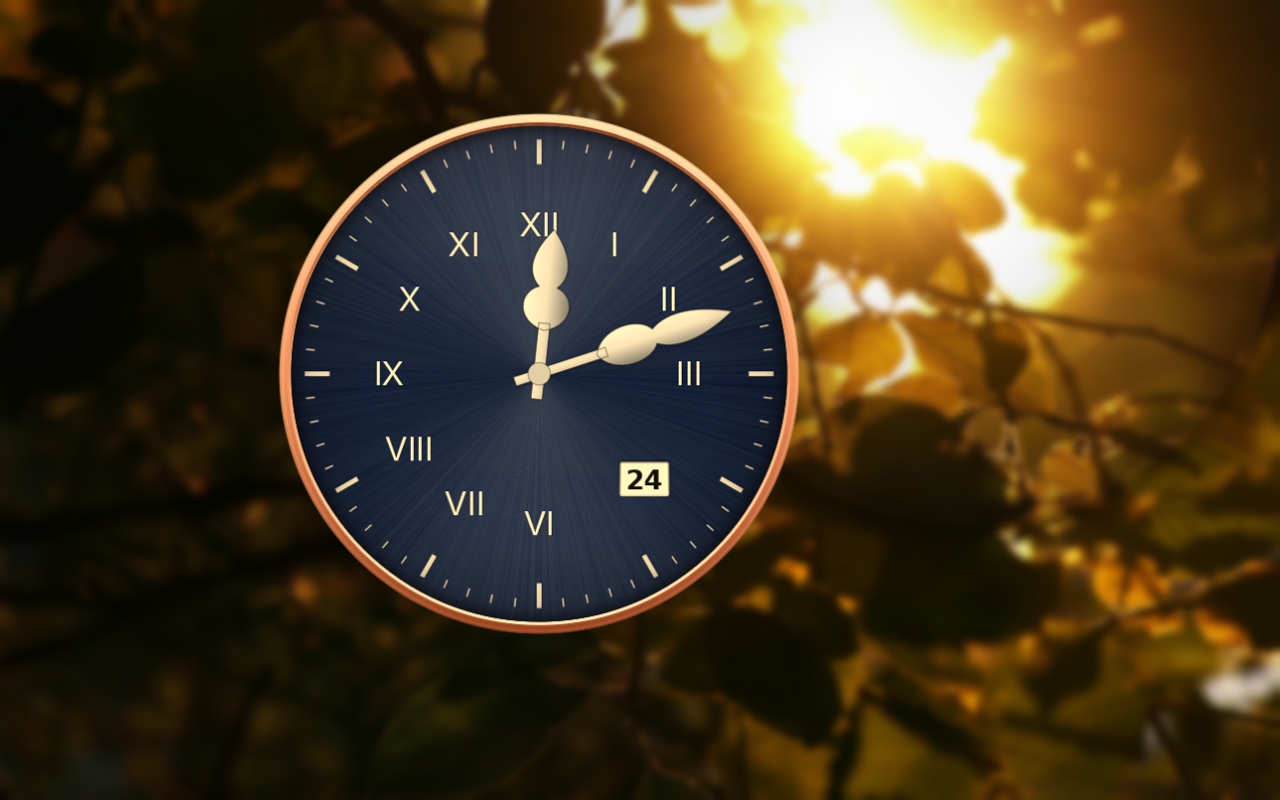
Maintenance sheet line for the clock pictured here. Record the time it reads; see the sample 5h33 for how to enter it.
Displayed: 12h12
